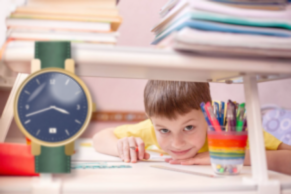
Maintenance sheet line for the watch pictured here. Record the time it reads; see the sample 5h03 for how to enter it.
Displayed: 3h42
